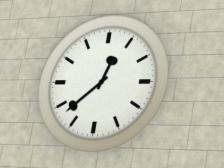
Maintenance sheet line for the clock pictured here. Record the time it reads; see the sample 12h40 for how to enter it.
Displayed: 12h38
